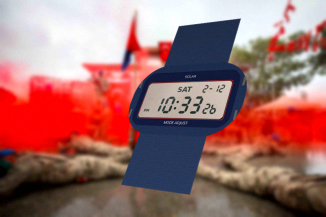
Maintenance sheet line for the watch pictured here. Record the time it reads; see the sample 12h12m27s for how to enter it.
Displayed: 10h33m26s
